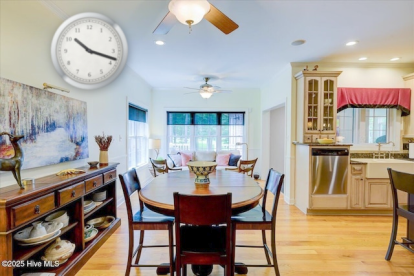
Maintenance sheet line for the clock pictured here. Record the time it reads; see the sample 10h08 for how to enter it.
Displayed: 10h18
